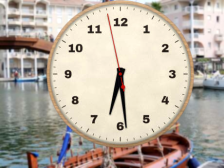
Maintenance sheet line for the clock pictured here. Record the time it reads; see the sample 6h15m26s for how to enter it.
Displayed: 6h28m58s
